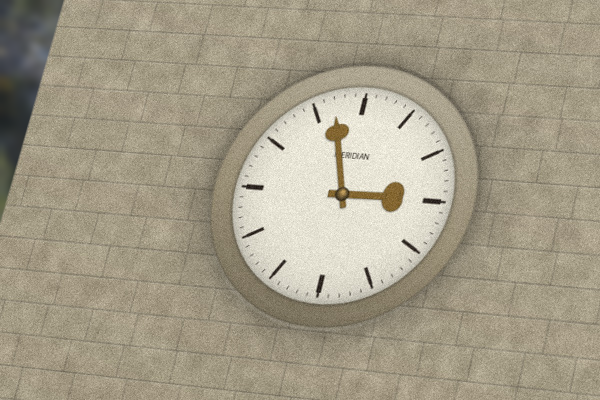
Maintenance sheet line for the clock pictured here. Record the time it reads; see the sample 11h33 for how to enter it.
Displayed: 2h57
